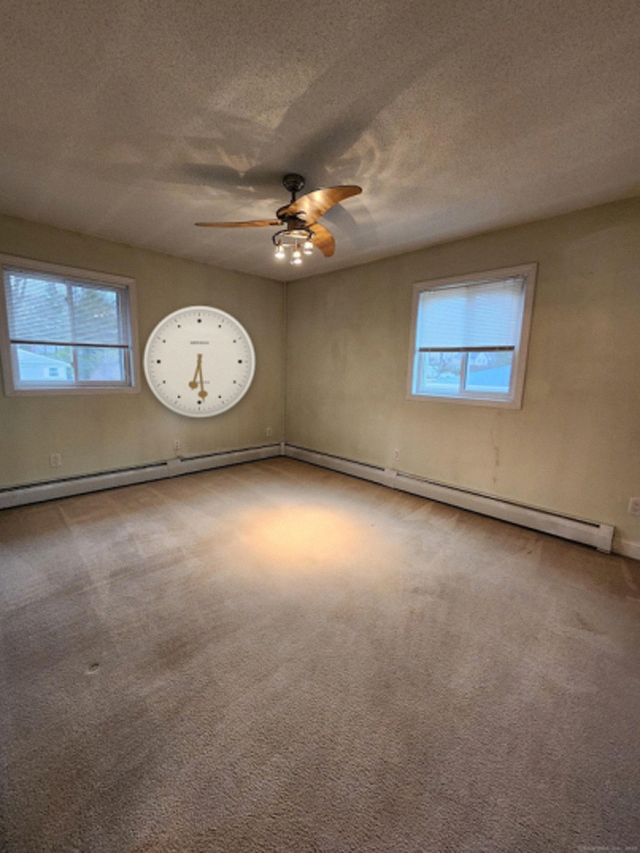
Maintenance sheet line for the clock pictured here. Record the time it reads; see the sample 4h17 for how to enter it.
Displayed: 6h29
